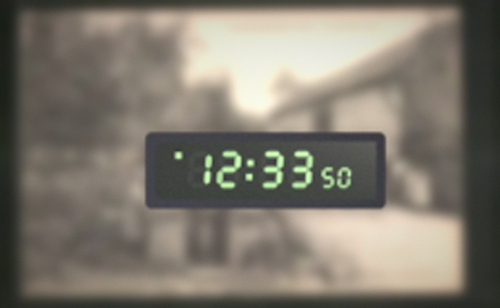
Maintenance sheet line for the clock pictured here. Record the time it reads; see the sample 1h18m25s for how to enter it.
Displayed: 12h33m50s
